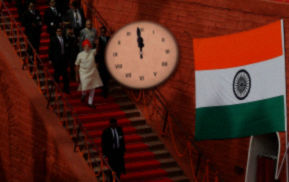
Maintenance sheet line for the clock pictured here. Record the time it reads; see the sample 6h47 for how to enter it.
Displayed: 11h59
